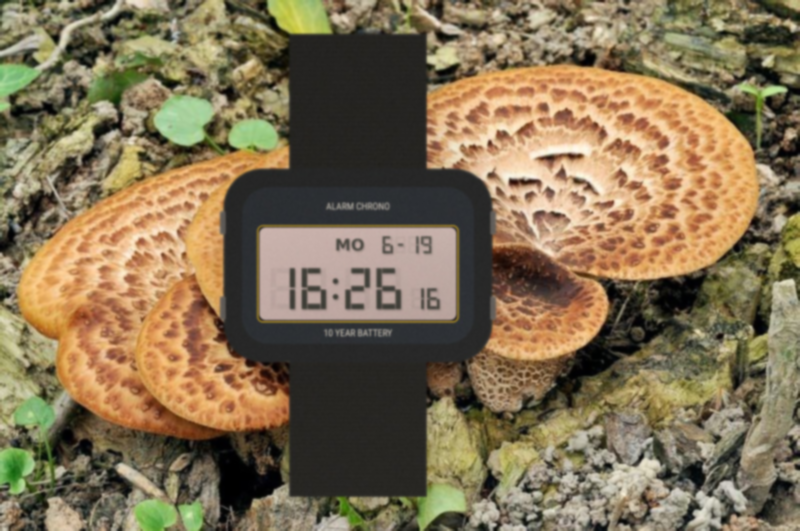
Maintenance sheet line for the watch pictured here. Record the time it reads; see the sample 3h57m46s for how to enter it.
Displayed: 16h26m16s
